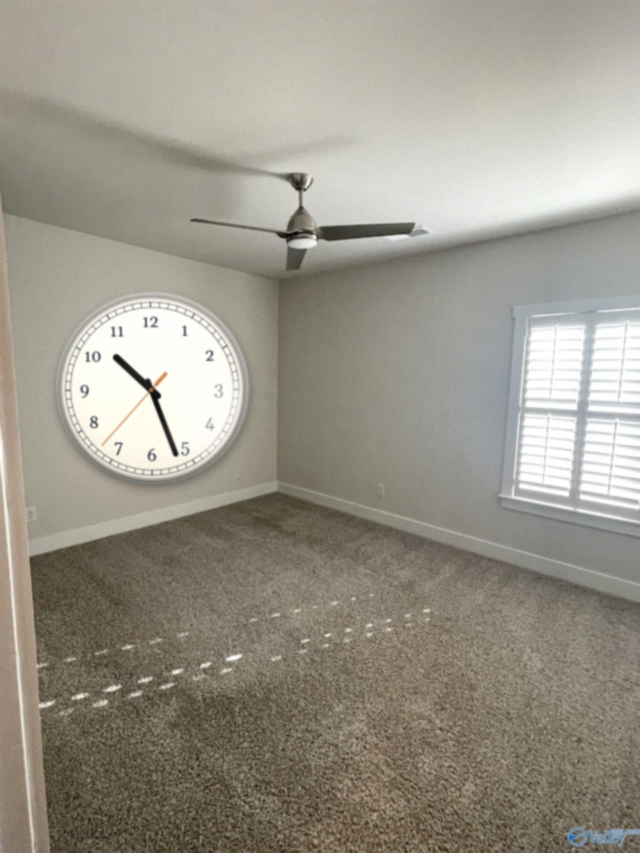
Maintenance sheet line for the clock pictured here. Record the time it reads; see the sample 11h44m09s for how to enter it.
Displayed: 10h26m37s
